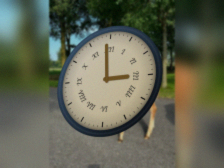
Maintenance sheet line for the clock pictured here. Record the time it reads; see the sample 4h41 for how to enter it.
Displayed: 2h59
